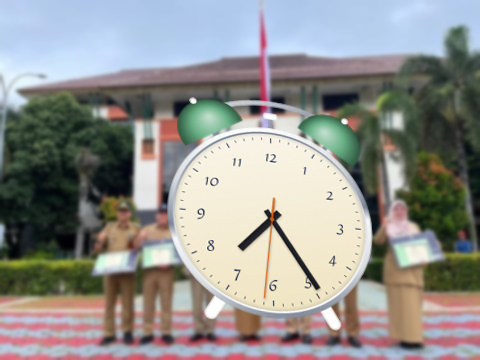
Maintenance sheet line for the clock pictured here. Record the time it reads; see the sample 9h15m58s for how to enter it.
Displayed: 7h24m31s
